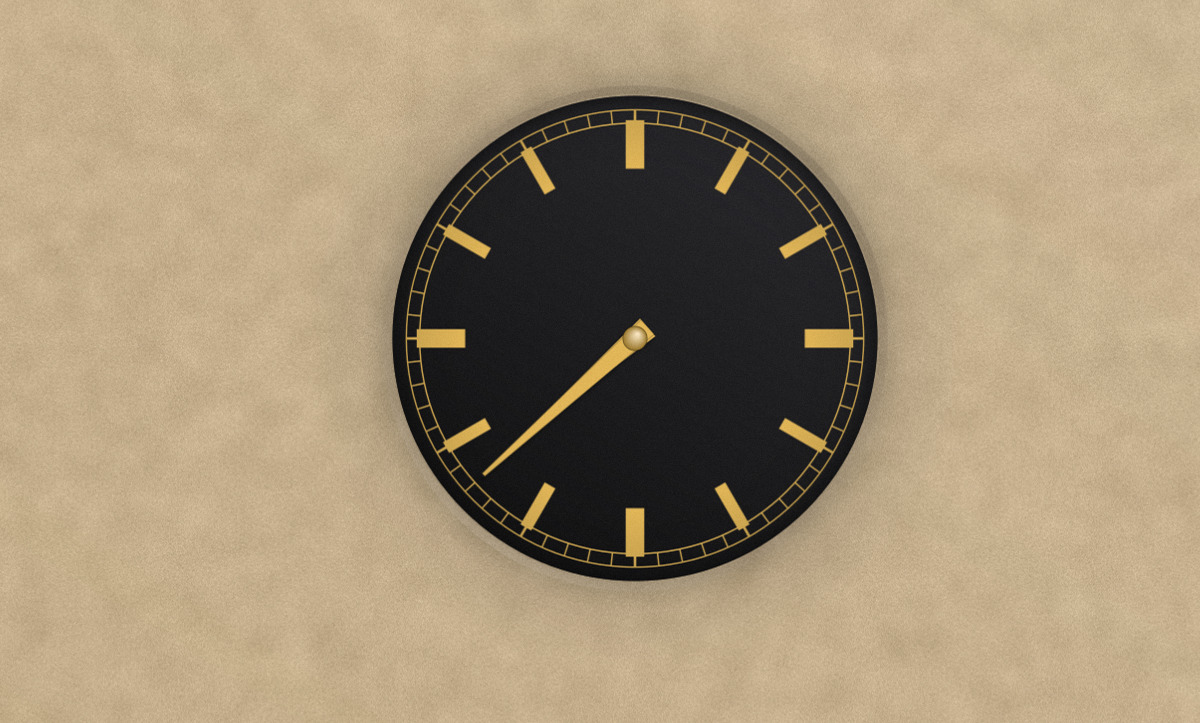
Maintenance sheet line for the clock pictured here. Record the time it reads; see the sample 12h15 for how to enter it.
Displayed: 7h38
